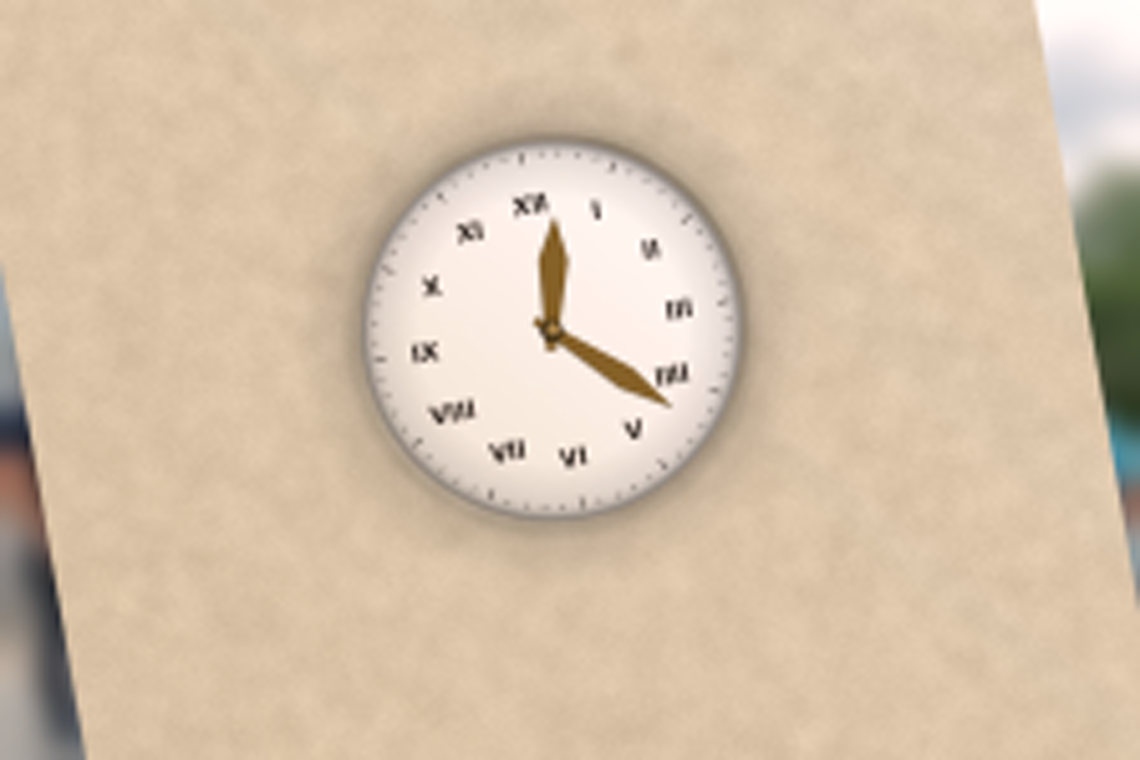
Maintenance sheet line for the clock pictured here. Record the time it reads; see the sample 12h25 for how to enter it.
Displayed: 12h22
